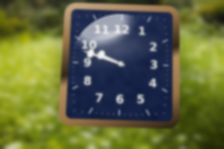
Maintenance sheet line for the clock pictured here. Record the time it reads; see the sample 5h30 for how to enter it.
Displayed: 9h48
